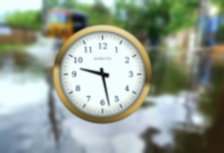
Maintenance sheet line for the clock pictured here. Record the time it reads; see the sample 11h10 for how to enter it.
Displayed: 9h28
